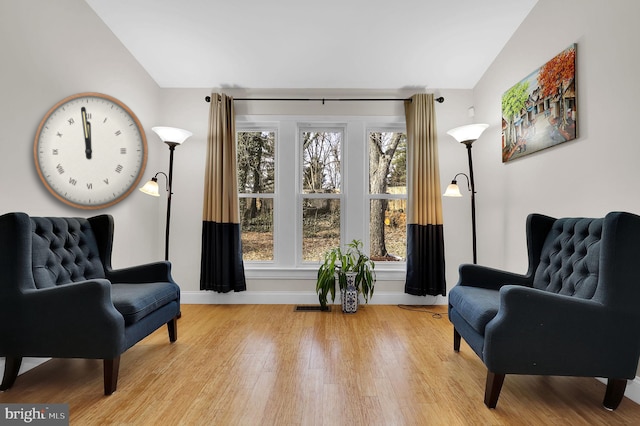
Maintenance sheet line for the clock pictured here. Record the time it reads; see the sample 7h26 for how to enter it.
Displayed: 11h59
